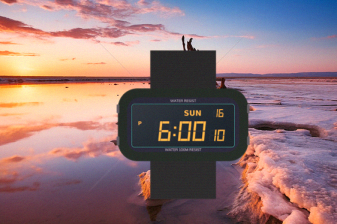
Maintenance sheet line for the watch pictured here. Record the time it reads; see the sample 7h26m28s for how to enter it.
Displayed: 6h00m10s
